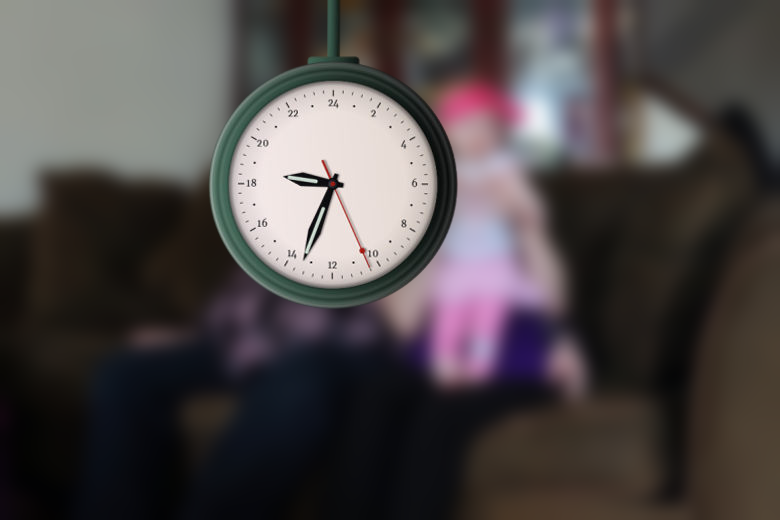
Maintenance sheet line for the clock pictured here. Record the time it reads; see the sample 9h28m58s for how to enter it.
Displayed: 18h33m26s
